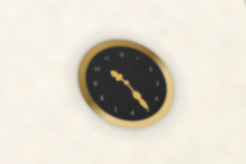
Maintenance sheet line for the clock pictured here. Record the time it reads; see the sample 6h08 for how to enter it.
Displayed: 10h25
